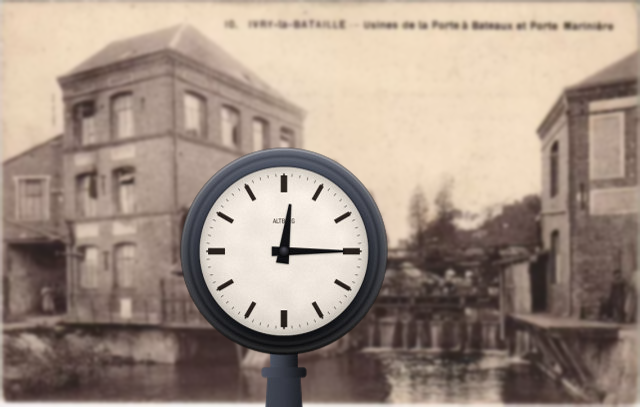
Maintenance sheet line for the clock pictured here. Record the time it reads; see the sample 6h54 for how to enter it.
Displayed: 12h15
